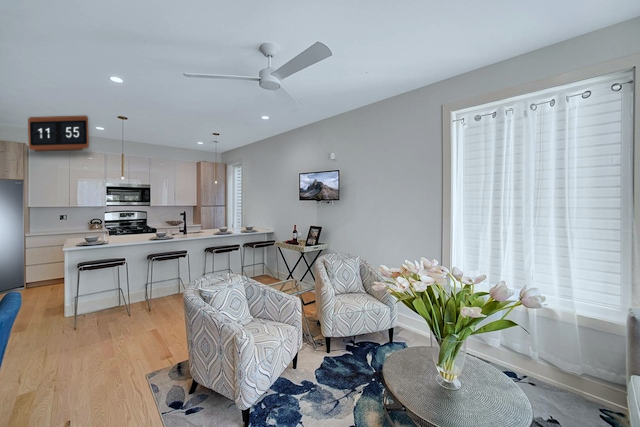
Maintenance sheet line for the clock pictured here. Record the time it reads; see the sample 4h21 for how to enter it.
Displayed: 11h55
